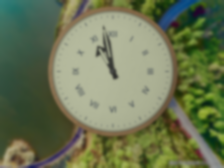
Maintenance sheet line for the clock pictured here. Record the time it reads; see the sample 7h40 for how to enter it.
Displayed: 10h58
